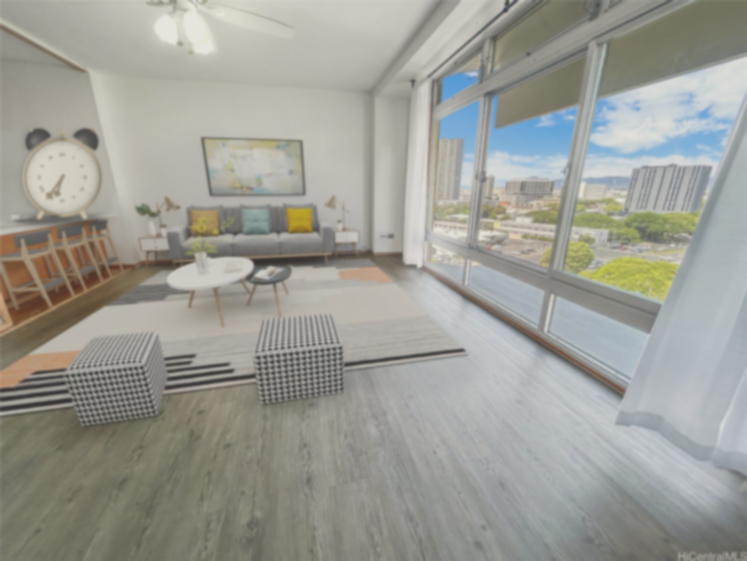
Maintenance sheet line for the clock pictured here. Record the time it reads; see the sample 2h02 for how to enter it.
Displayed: 6h36
